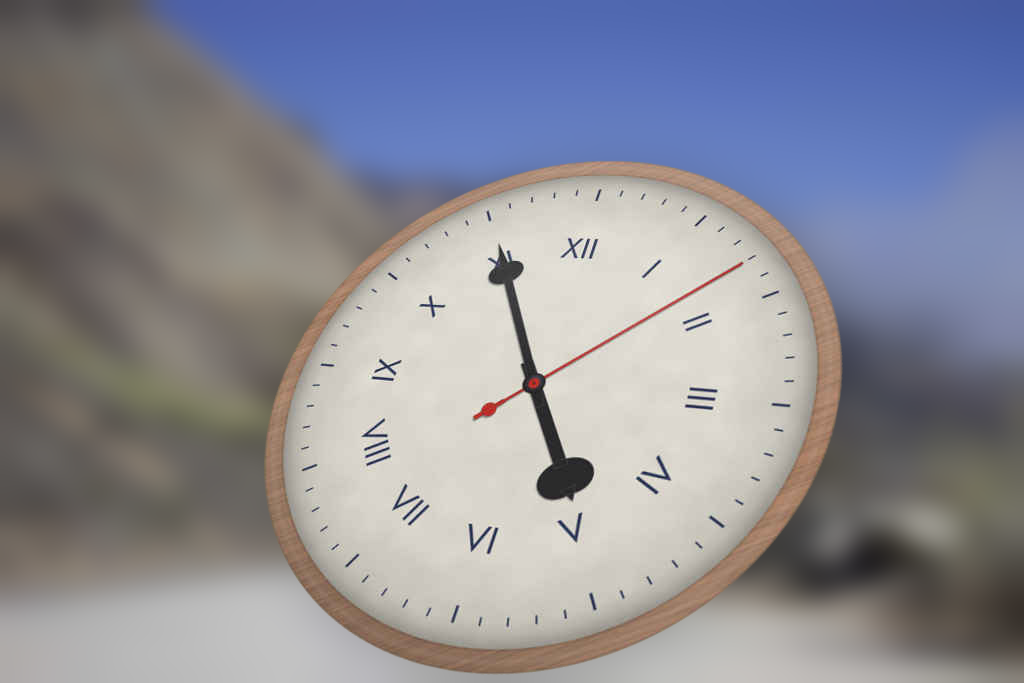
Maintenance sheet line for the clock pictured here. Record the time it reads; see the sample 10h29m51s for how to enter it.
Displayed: 4h55m08s
